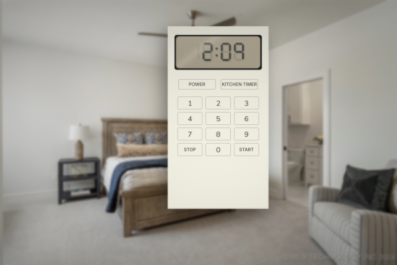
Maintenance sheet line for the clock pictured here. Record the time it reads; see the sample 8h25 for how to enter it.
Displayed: 2h09
